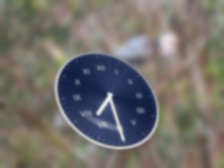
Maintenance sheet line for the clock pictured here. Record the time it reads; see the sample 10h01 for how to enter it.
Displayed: 7h30
